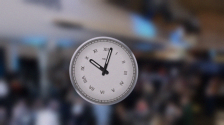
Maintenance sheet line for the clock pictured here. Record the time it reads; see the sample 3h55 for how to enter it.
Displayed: 10h02
